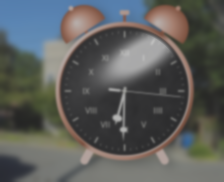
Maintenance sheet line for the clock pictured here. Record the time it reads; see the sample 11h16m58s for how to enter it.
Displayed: 6h30m16s
